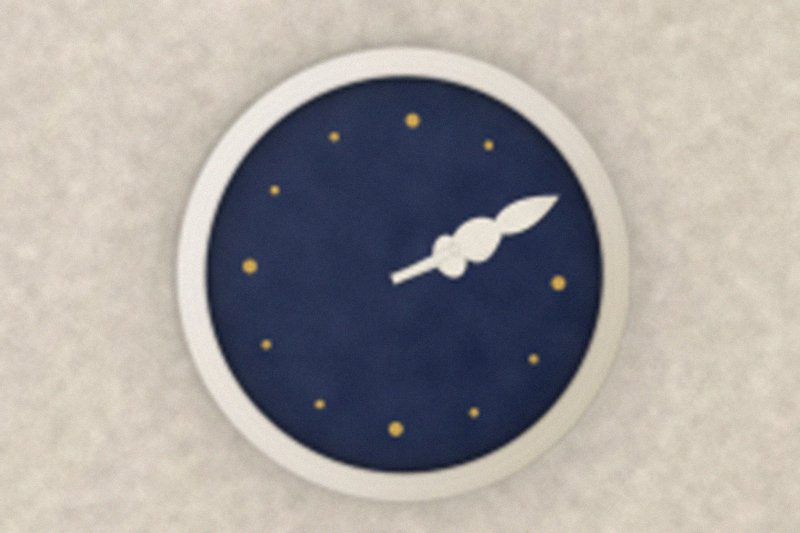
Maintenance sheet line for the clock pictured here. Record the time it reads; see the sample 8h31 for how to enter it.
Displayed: 2h10
